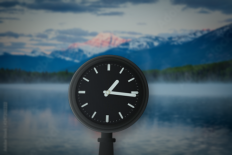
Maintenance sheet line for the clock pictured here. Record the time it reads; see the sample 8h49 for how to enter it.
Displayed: 1h16
